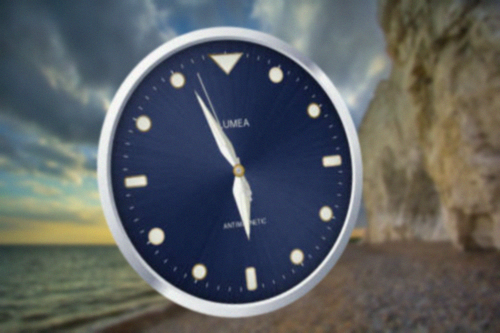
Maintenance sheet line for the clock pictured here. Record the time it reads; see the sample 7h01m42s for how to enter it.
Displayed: 5h55m57s
